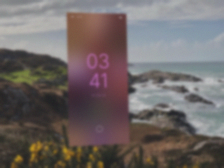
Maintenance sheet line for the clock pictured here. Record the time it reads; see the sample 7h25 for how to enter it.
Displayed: 3h41
